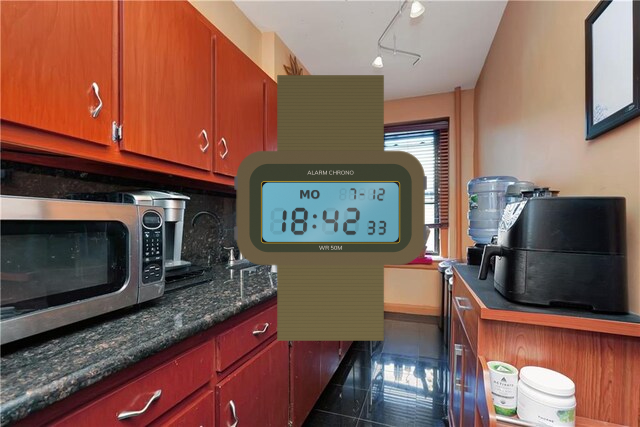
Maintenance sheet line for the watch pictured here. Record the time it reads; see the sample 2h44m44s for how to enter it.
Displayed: 18h42m33s
